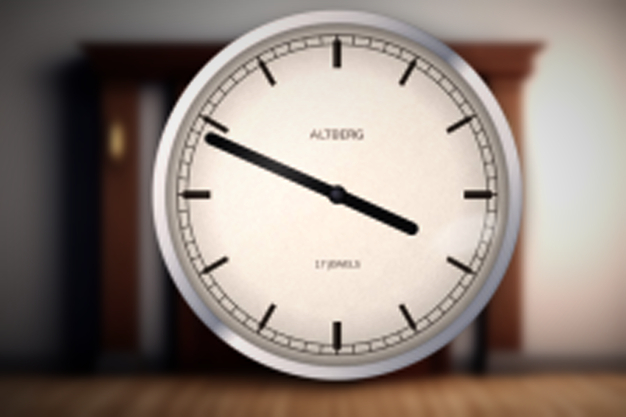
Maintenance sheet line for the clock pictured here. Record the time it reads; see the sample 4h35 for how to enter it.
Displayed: 3h49
